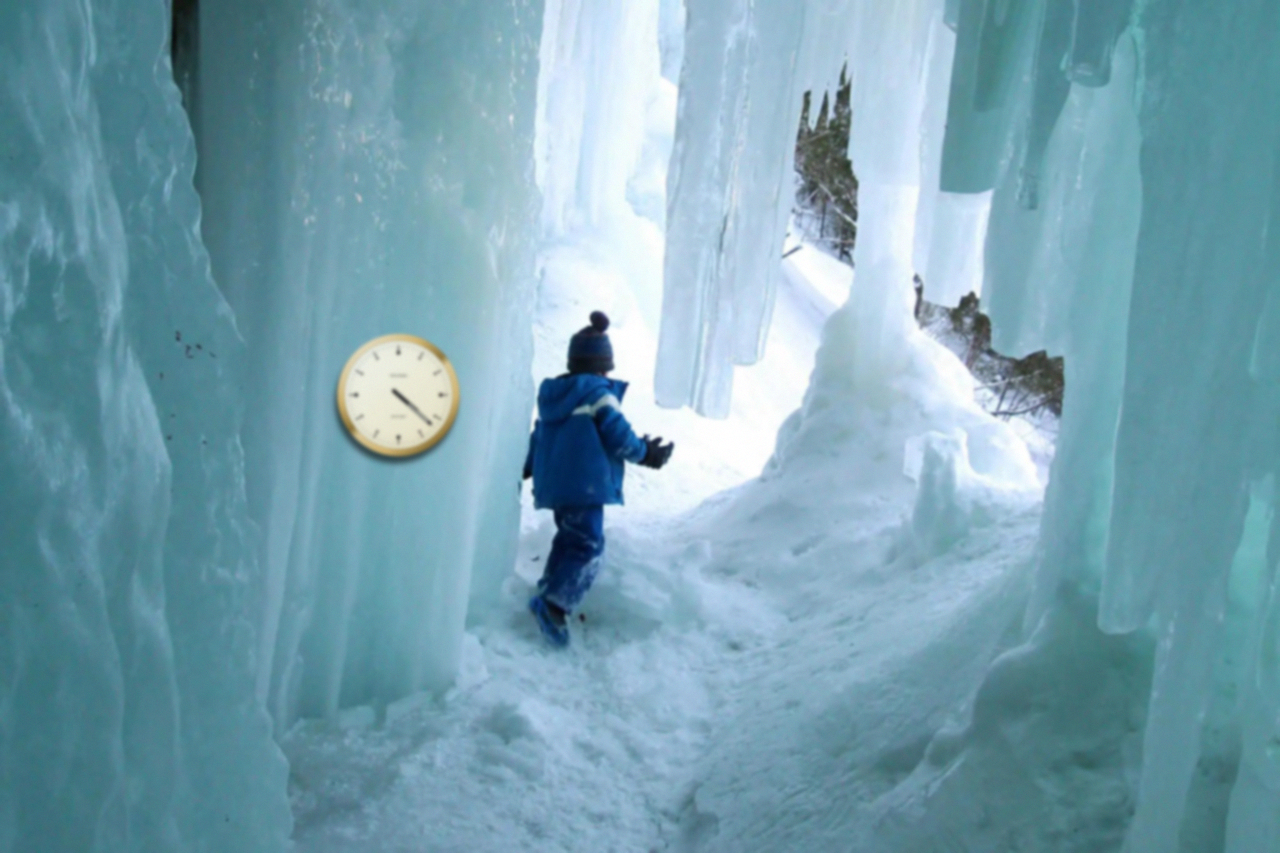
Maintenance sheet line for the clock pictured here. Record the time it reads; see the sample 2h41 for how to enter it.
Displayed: 4h22
